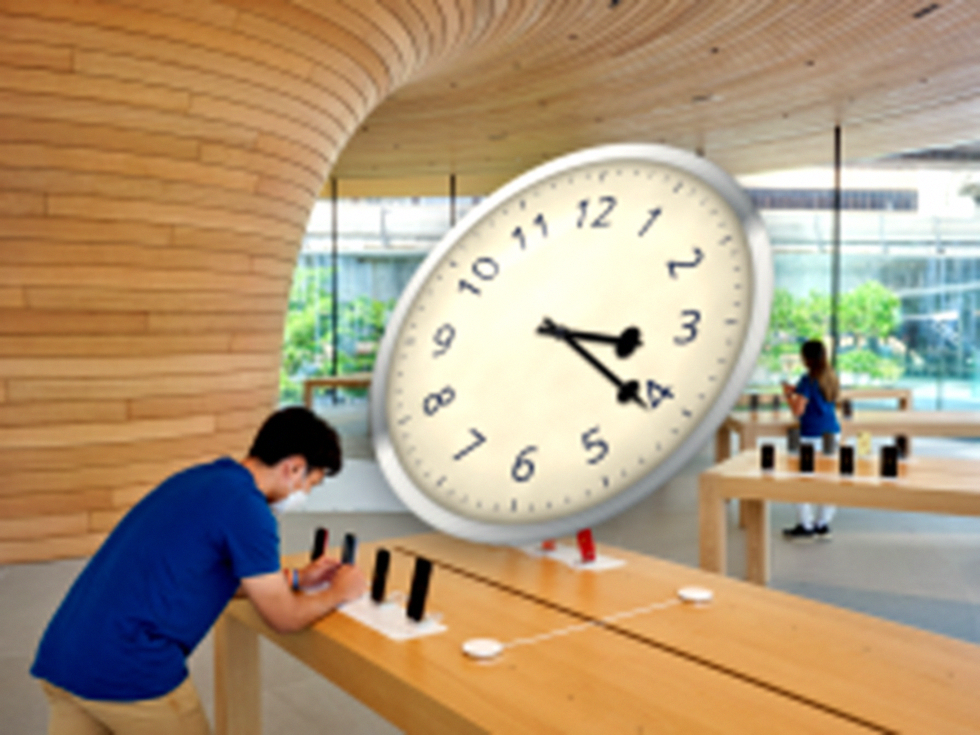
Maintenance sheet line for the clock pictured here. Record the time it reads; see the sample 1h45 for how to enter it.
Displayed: 3h21
